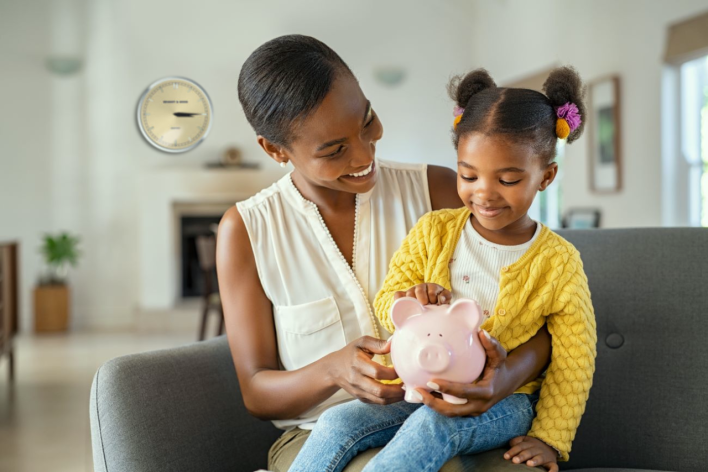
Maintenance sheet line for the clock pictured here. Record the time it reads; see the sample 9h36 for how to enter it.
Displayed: 3h15
